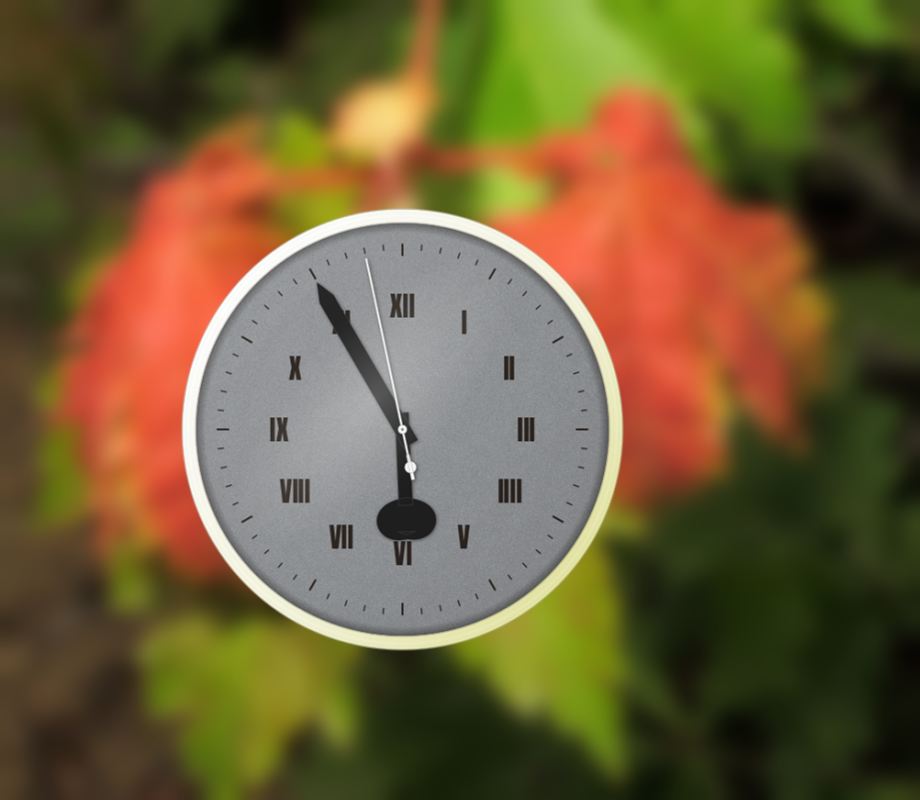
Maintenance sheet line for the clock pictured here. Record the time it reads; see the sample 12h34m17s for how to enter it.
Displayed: 5h54m58s
